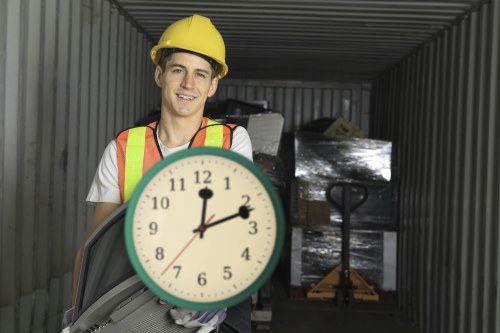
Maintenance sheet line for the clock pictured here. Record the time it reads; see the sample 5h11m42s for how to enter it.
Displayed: 12h11m37s
